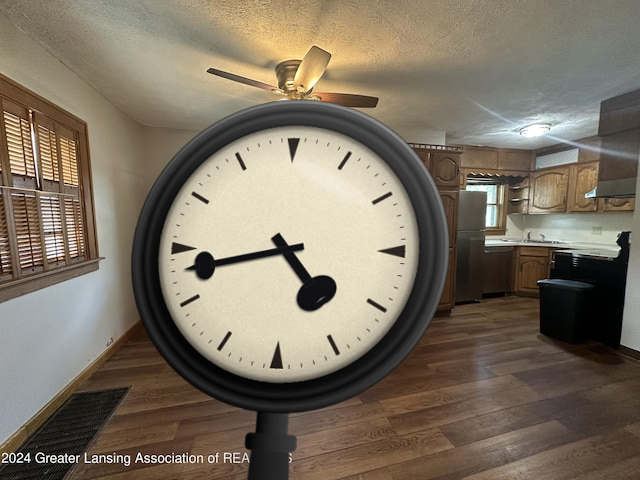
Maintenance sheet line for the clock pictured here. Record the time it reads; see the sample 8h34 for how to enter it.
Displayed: 4h43
